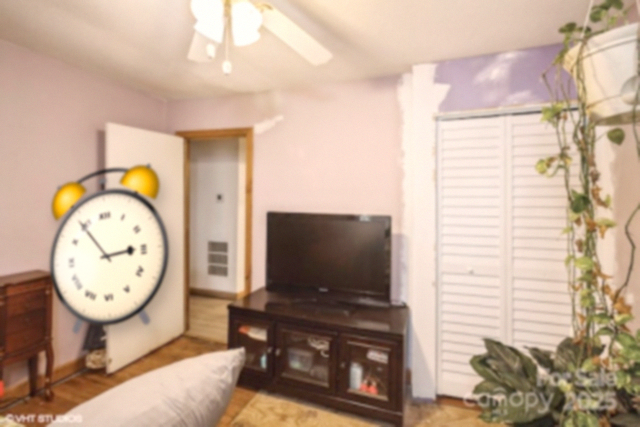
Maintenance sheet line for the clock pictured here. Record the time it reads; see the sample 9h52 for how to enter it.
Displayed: 2h54
